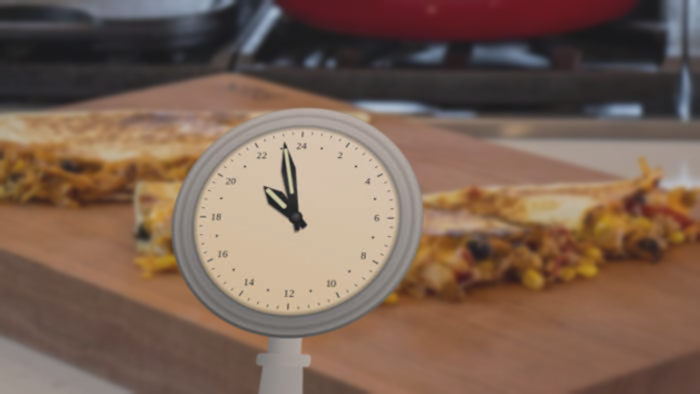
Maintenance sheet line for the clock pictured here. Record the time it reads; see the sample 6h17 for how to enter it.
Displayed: 20h58
